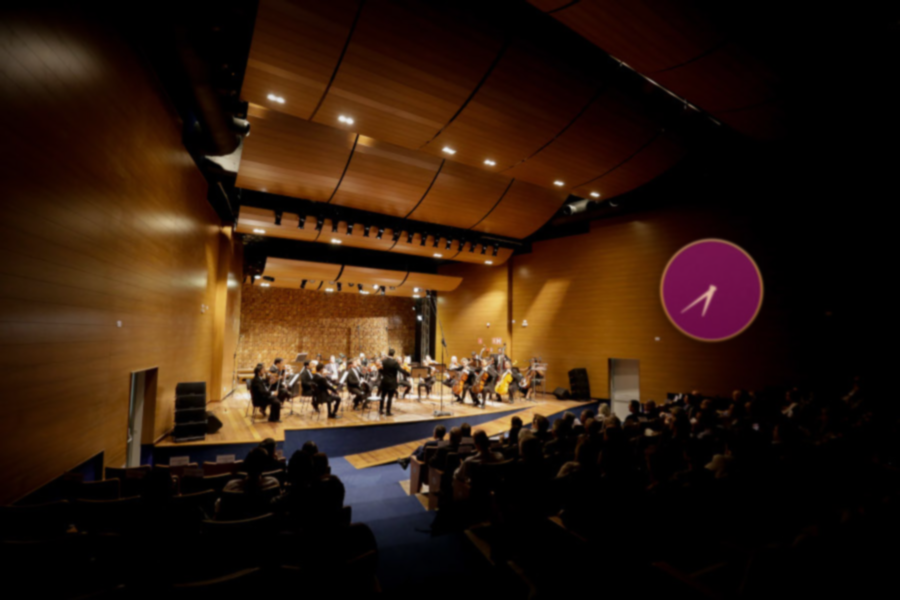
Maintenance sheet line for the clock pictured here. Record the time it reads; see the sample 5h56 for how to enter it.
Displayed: 6h39
